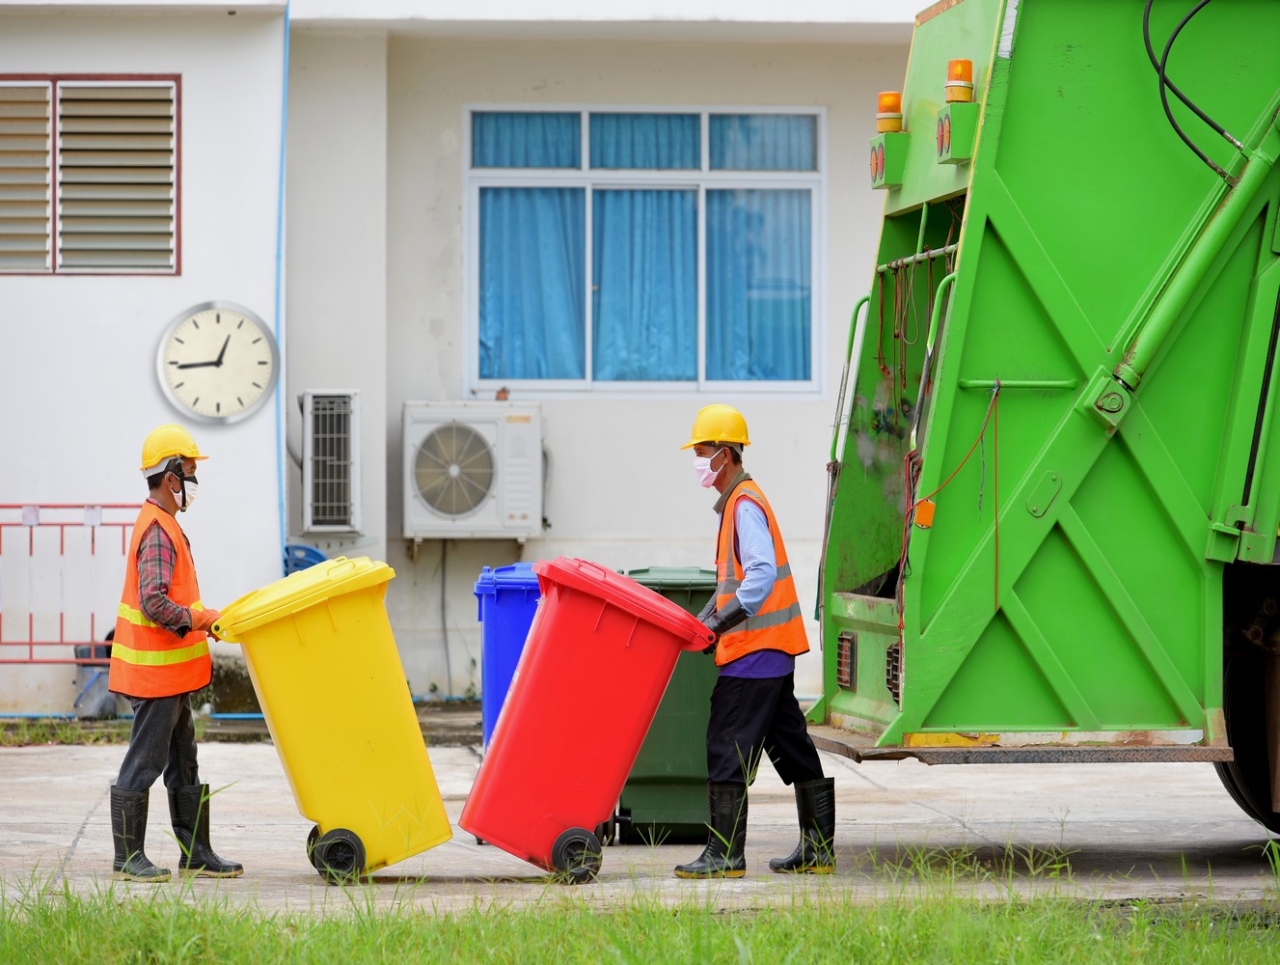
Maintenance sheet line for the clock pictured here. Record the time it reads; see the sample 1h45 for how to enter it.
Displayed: 12h44
